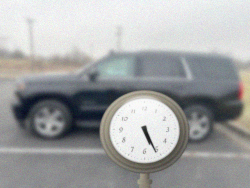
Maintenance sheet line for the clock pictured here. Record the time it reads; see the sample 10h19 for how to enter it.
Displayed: 5h26
